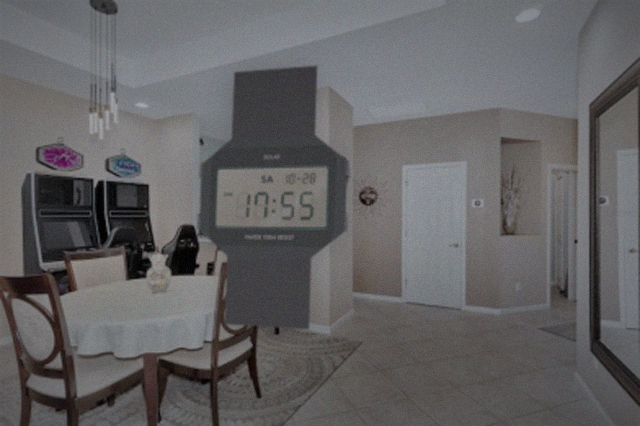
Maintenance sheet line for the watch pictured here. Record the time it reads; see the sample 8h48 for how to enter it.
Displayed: 17h55
